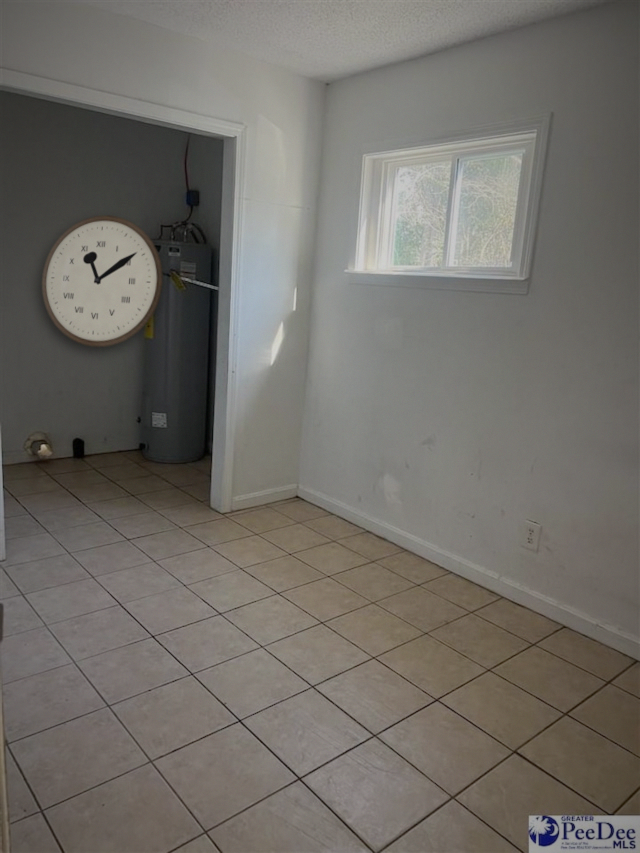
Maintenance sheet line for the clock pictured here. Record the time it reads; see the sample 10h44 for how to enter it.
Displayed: 11h09
